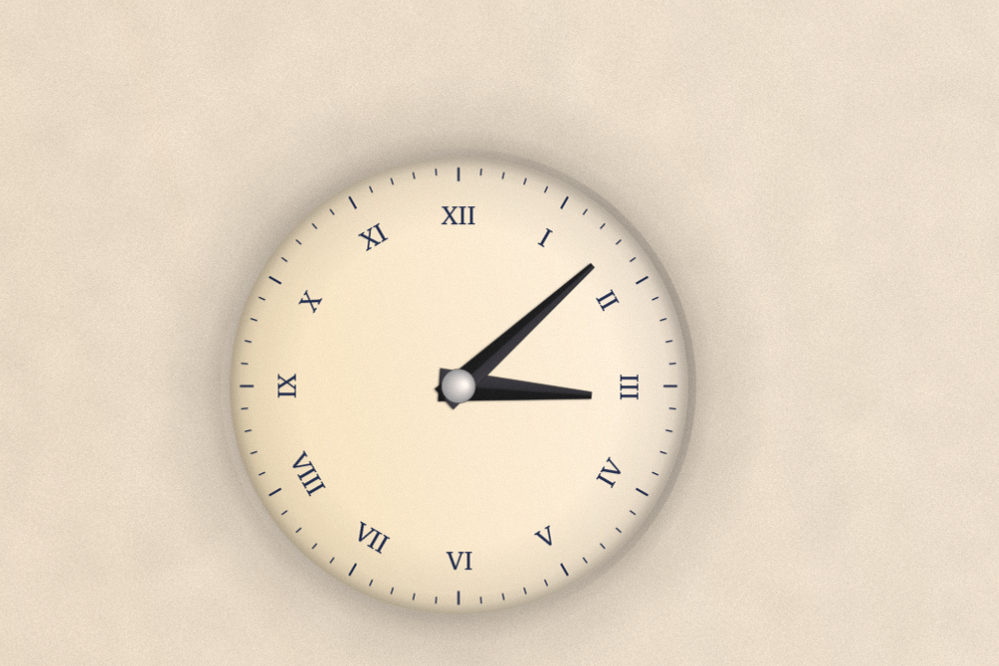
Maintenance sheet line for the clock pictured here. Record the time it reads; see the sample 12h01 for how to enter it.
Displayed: 3h08
